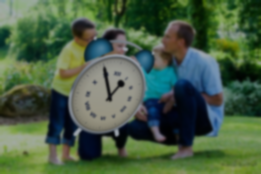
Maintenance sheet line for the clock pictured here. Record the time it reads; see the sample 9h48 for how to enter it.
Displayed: 12h55
